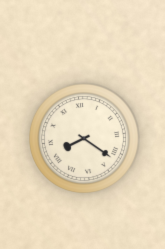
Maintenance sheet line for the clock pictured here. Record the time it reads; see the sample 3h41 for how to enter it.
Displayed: 8h22
